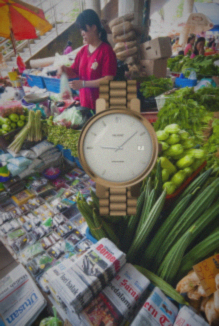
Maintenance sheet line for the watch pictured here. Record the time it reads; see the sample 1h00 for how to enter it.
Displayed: 9h08
